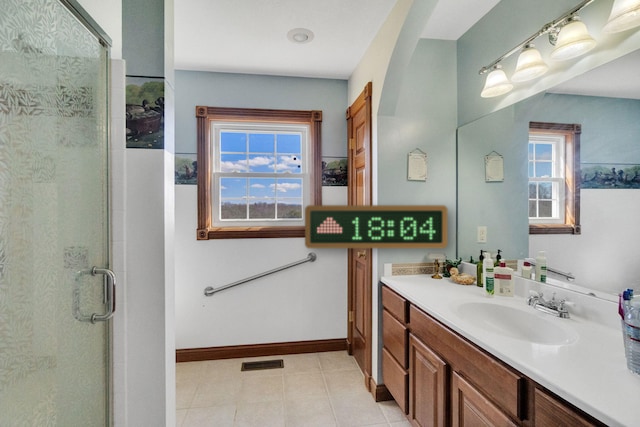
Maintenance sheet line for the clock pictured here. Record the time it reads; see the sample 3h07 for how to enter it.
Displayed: 18h04
